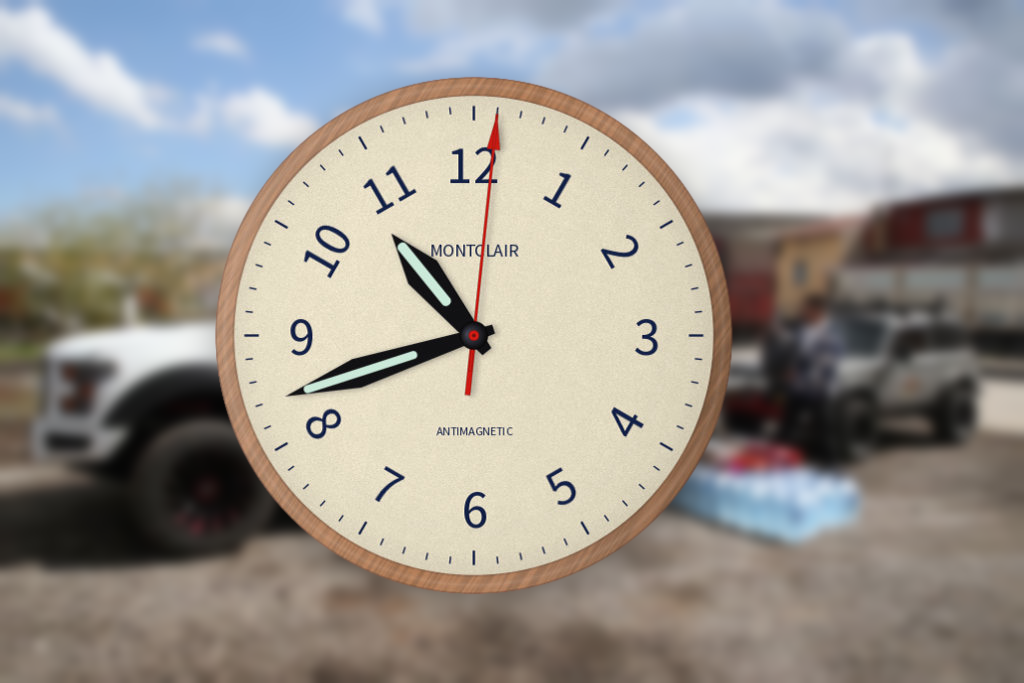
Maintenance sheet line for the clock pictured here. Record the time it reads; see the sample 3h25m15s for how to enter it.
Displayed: 10h42m01s
